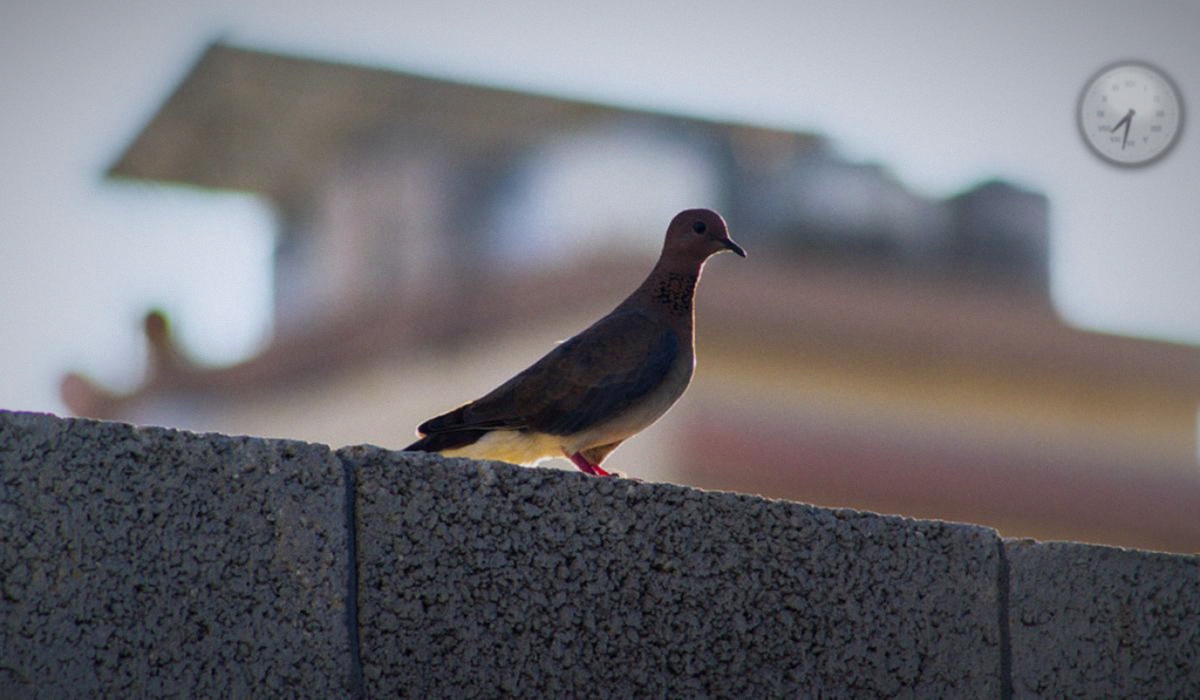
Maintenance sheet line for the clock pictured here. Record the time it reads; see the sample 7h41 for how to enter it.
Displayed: 7h32
